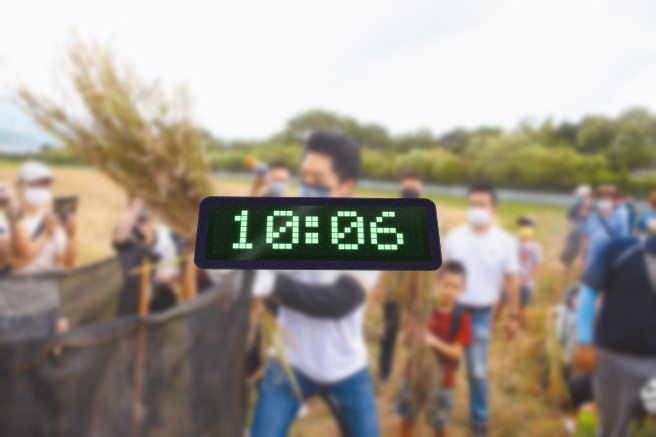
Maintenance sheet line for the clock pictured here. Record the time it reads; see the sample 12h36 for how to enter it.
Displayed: 10h06
